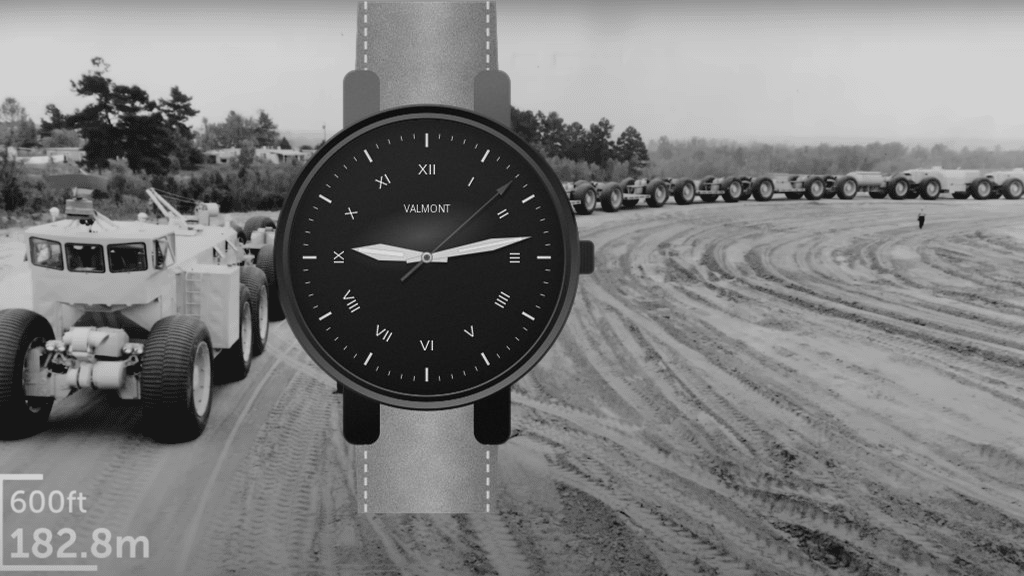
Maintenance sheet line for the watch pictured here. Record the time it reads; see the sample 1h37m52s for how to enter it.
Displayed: 9h13m08s
